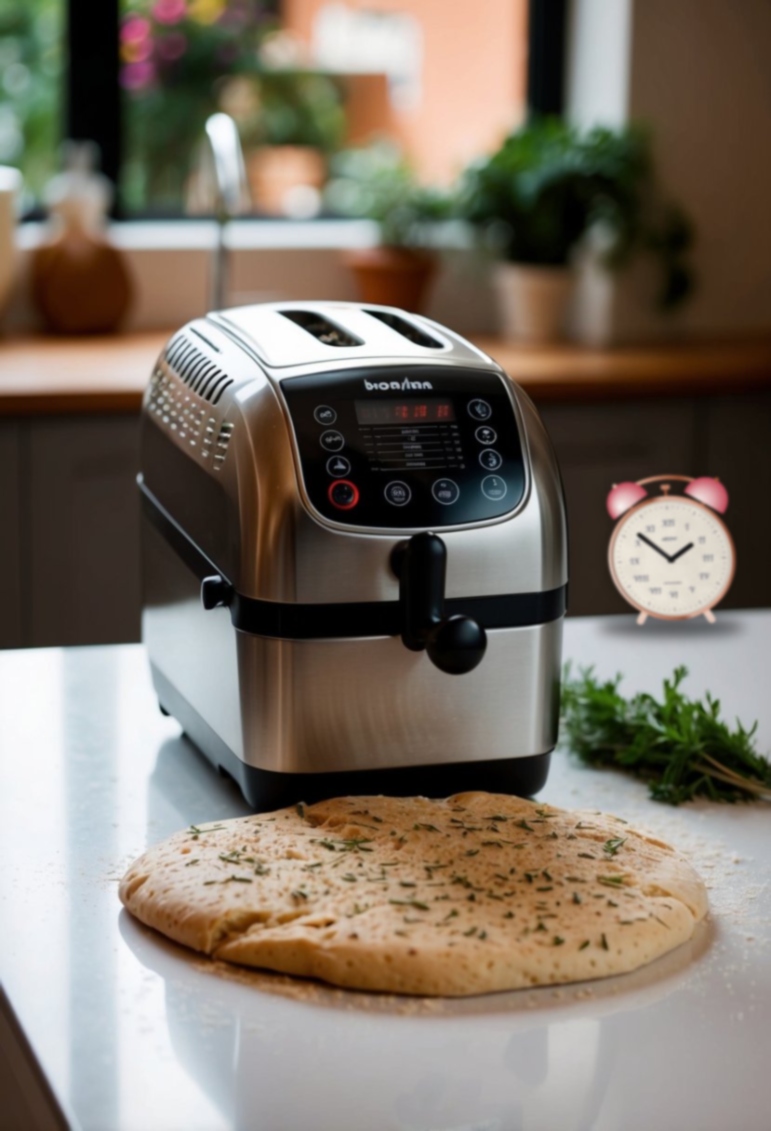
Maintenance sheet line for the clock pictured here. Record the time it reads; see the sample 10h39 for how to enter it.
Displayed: 1h52
